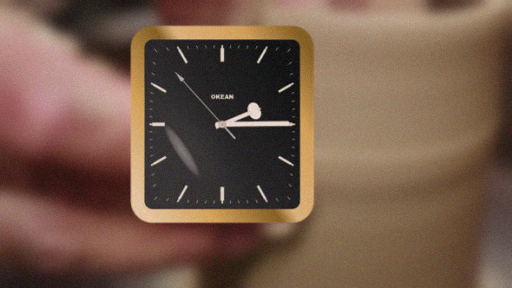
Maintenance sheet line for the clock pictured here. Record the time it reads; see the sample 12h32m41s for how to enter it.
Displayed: 2h14m53s
